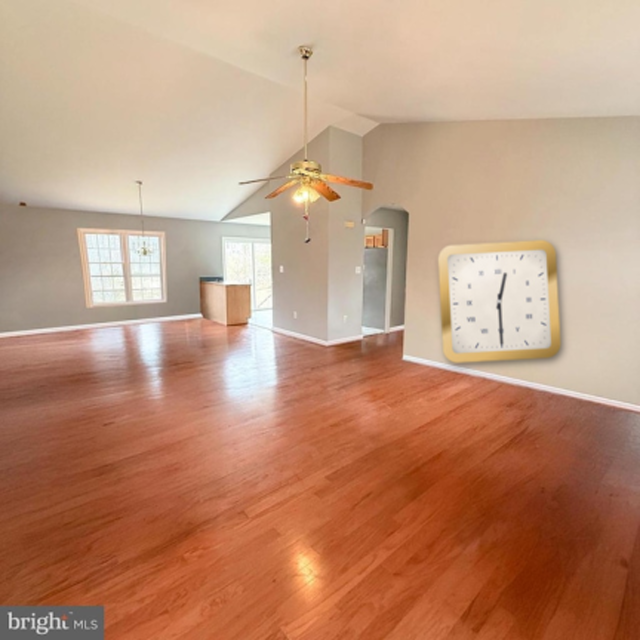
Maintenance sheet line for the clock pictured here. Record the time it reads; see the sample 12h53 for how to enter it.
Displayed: 12h30
